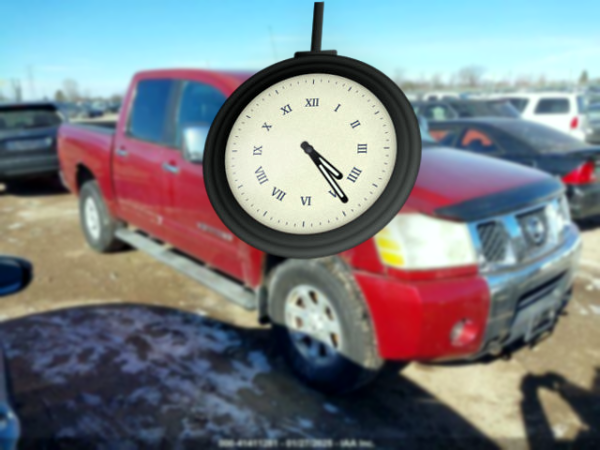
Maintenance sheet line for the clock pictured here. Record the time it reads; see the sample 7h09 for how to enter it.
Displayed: 4h24
